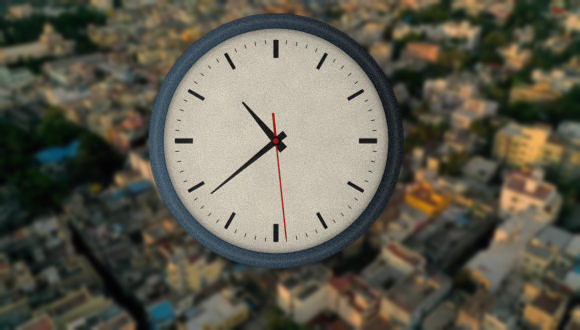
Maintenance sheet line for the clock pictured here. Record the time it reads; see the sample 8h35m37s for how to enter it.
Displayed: 10h38m29s
